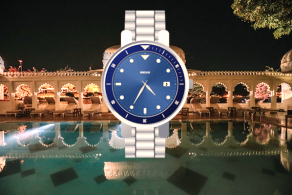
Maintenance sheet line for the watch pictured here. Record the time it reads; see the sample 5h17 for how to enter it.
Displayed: 4h35
